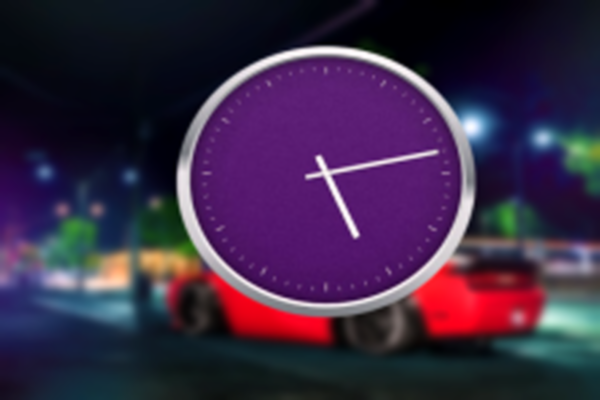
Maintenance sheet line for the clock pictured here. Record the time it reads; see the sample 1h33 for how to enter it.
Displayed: 5h13
